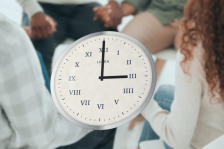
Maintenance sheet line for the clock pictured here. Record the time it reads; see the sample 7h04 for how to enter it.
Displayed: 3h00
